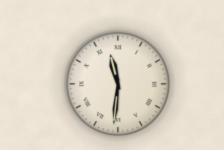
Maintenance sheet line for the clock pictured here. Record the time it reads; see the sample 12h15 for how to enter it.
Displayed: 11h31
